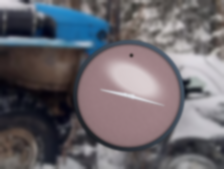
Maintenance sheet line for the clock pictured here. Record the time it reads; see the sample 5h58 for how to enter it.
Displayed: 9h17
